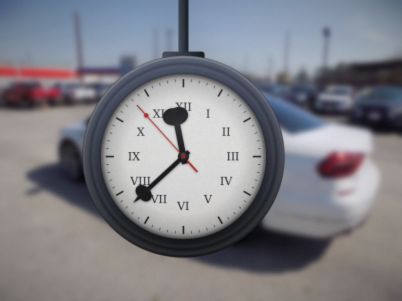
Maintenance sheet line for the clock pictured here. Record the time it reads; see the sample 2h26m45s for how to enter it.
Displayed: 11h37m53s
